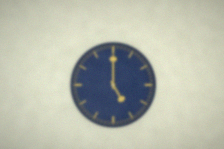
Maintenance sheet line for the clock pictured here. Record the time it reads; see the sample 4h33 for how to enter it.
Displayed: 5h00
